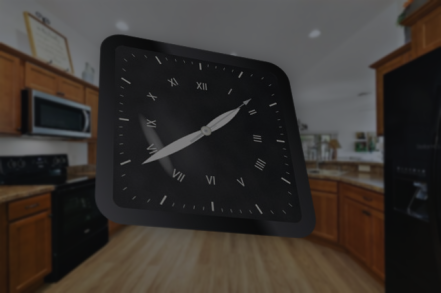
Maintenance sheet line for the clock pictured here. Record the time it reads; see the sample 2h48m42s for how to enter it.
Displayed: 1h39m08s
